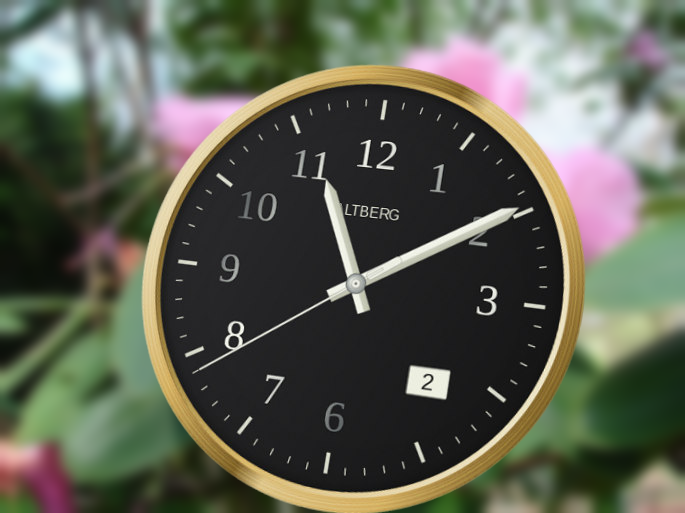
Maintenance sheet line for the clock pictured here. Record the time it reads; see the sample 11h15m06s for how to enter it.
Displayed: 11h09m39s
